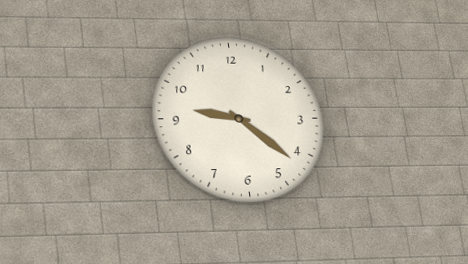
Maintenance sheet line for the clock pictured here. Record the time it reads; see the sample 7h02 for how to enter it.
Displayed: 9h22
